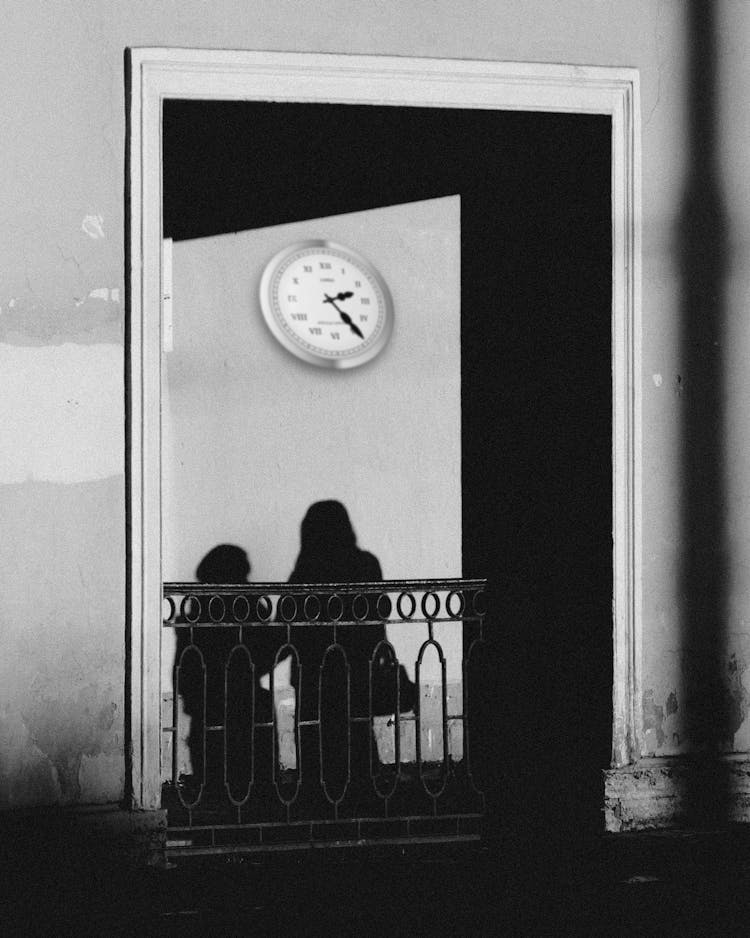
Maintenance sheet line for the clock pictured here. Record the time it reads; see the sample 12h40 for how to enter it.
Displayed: 2h24
